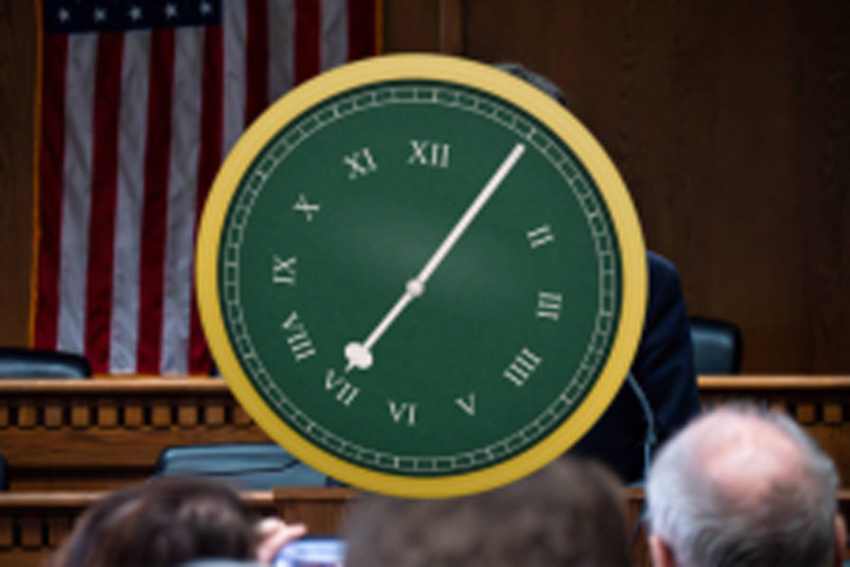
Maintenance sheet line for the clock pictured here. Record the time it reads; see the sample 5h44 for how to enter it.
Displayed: 7h05
